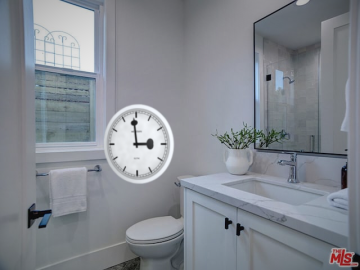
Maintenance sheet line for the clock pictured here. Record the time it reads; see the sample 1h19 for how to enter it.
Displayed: 2h59
